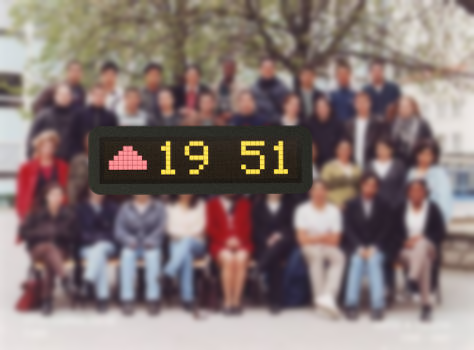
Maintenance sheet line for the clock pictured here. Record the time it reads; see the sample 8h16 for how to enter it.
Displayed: 19h51
